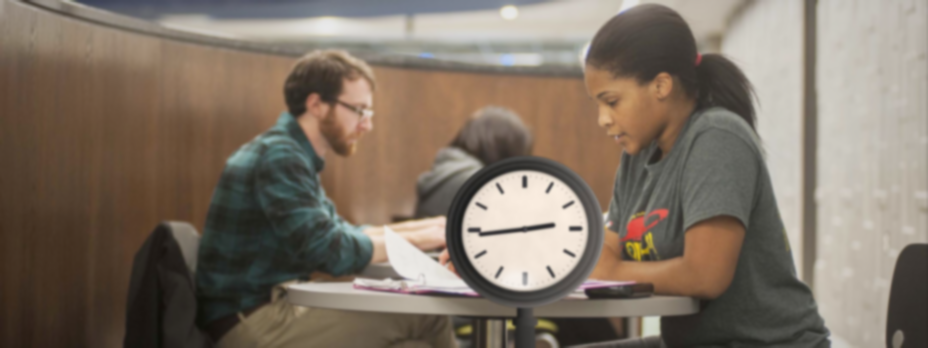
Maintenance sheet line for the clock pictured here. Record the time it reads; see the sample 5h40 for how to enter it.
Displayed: 2h44
